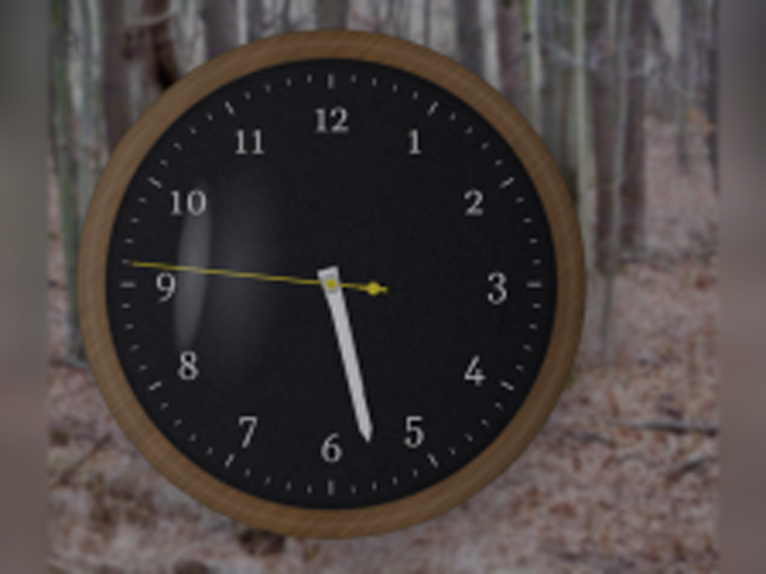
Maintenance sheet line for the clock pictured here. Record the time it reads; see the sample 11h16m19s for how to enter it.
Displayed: 5h27m46s
